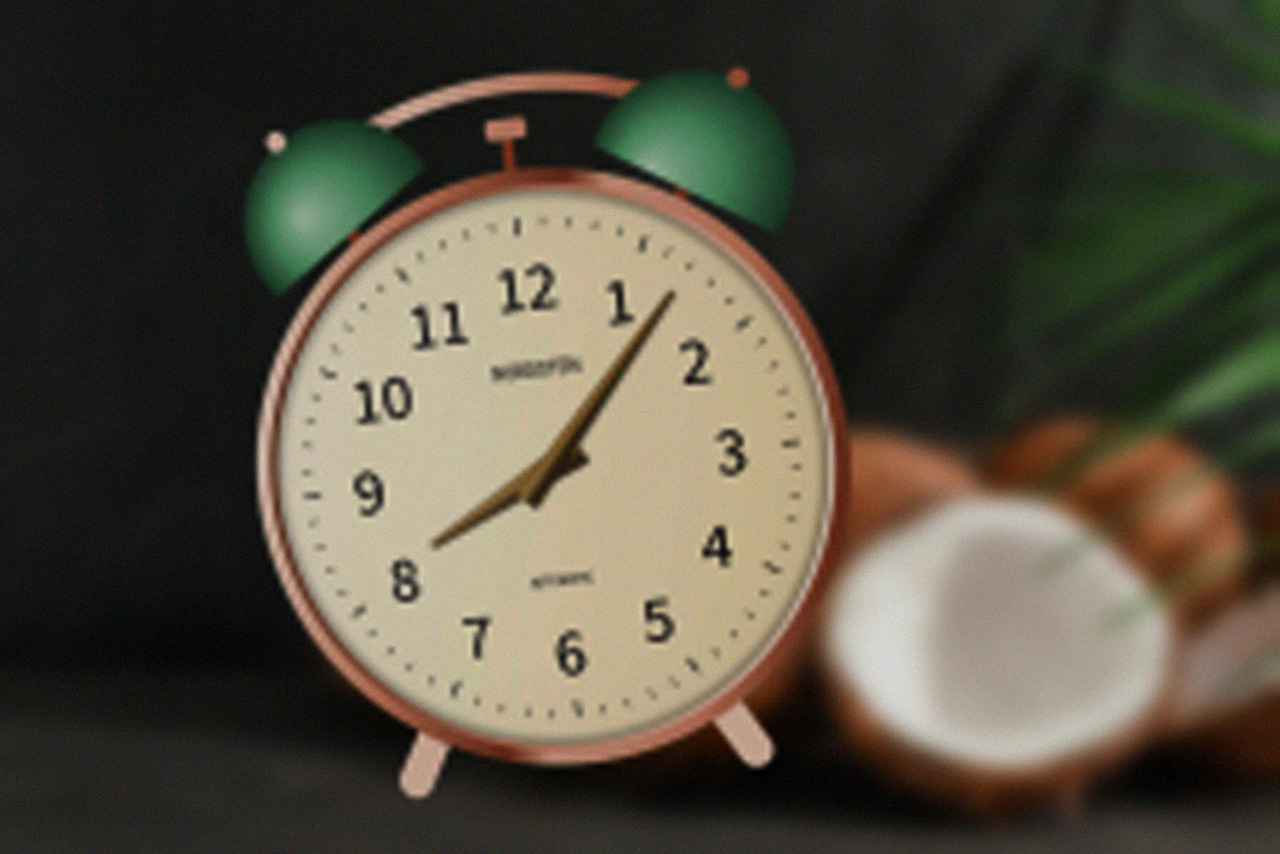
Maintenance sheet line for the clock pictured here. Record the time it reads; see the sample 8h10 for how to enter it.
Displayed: 8h07
